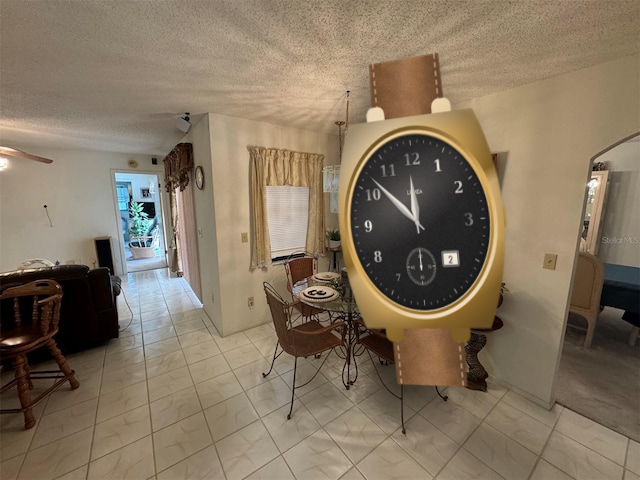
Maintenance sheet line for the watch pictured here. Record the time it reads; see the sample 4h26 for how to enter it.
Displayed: 11h52
